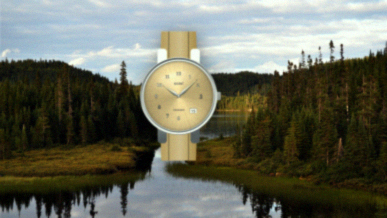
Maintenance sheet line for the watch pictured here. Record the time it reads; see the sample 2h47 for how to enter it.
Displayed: 10h08
